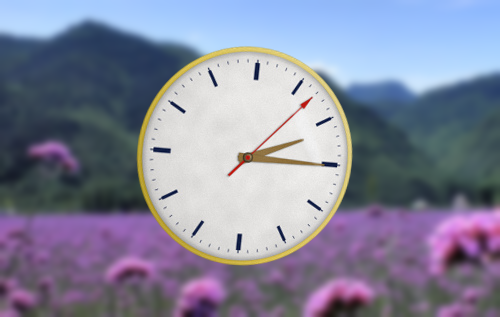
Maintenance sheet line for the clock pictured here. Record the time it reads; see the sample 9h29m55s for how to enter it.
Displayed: 2h15m07s
